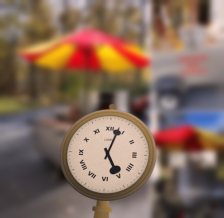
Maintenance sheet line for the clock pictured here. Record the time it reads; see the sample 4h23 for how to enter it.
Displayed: 5h03
